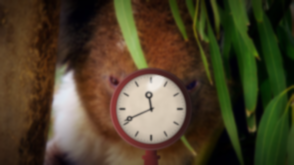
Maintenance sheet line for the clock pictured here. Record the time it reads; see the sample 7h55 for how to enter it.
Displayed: 11h41
